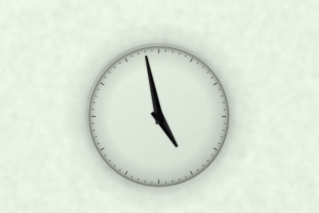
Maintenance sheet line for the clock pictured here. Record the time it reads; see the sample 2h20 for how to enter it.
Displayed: 4h58
